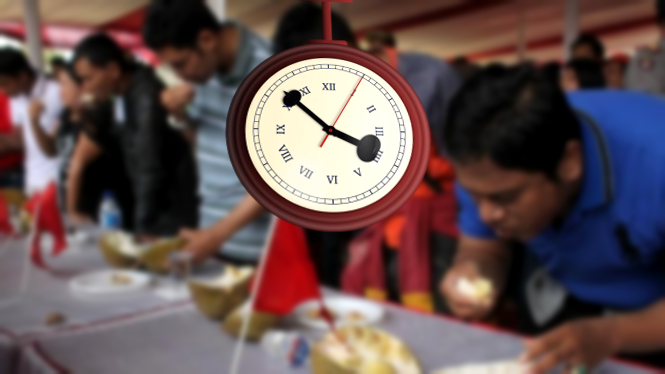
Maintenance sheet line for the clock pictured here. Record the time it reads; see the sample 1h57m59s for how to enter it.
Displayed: 3h52m05s
